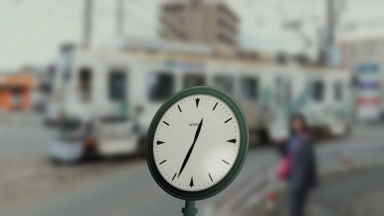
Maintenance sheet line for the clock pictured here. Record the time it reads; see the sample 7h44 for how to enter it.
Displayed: 12h34
